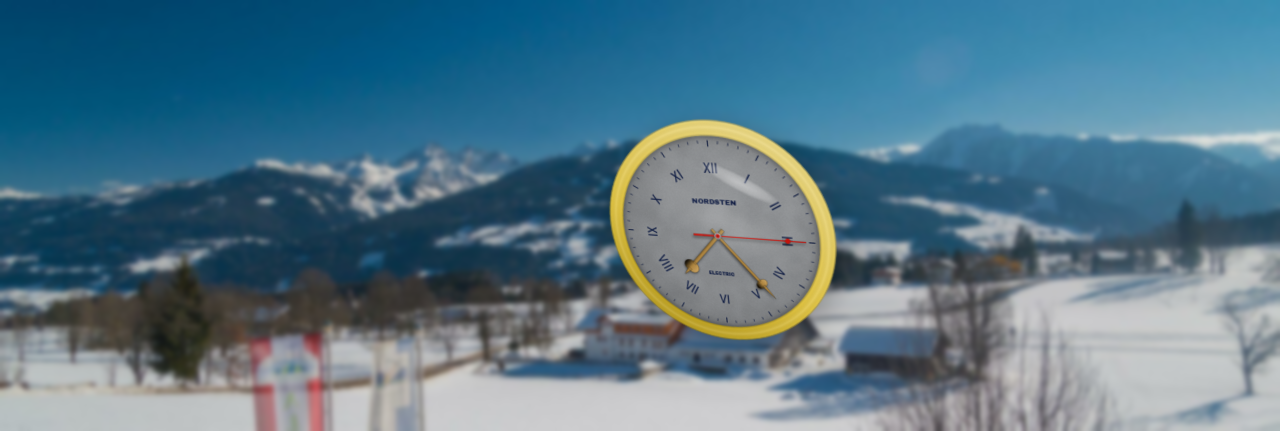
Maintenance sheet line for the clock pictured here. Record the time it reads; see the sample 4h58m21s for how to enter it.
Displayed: 7h23m15s
